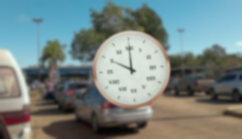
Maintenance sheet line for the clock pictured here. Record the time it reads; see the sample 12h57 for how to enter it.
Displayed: 10h00
